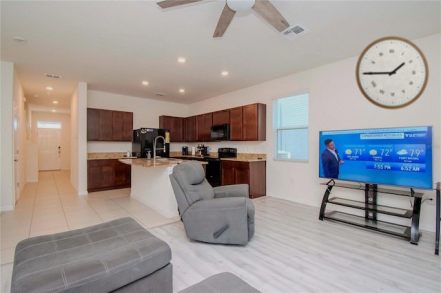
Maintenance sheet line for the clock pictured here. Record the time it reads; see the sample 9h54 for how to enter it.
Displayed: 1h45
